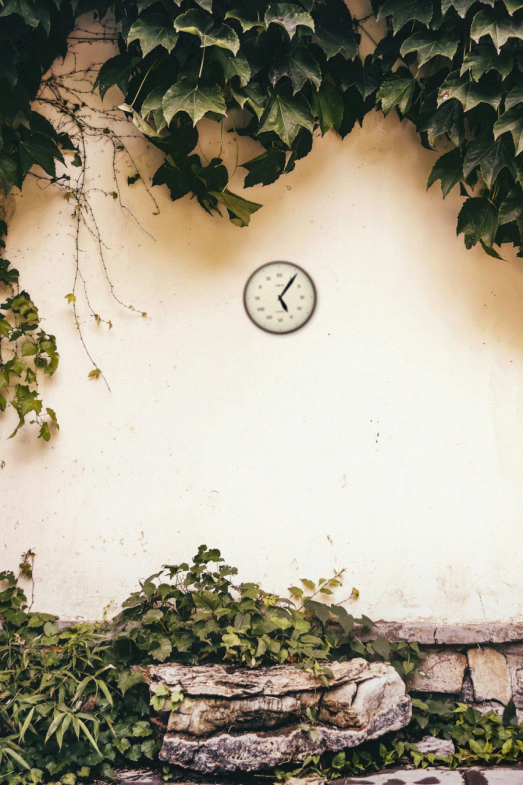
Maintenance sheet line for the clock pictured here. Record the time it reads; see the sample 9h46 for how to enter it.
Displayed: 5h06
